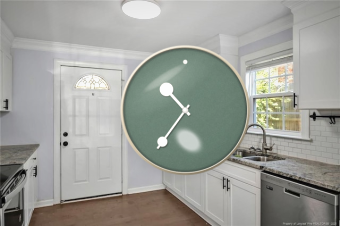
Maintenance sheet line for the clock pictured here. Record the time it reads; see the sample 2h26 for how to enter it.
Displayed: 10h36
